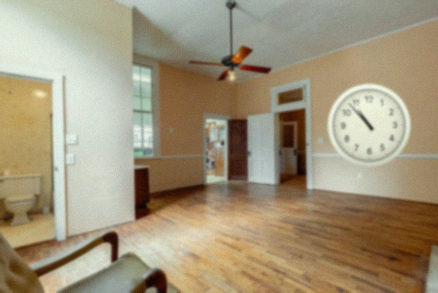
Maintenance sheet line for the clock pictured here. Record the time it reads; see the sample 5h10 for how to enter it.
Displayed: 10h53
